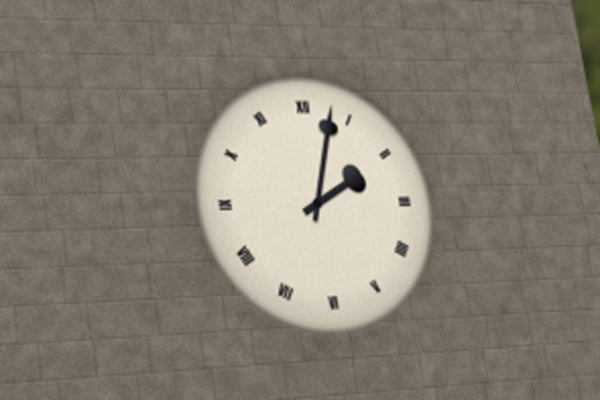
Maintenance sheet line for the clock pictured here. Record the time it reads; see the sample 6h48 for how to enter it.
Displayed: 2h03
